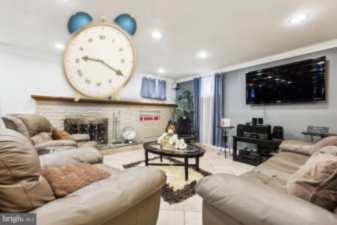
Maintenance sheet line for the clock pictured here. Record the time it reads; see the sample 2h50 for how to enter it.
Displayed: 9h20
